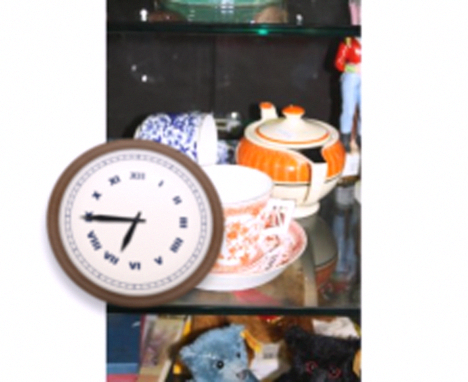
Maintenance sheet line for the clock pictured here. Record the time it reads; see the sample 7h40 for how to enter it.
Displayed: 6h45
